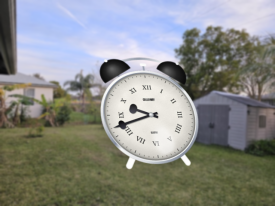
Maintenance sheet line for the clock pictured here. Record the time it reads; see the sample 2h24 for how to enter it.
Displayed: 9h42
